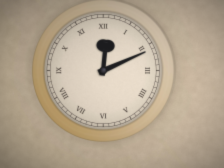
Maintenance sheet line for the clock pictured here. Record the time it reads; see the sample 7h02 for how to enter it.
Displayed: 12h11
